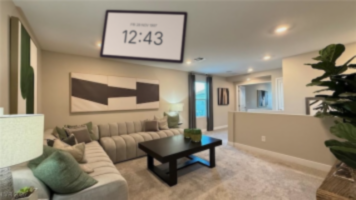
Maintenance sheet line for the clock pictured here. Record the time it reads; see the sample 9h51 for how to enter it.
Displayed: 12h43
